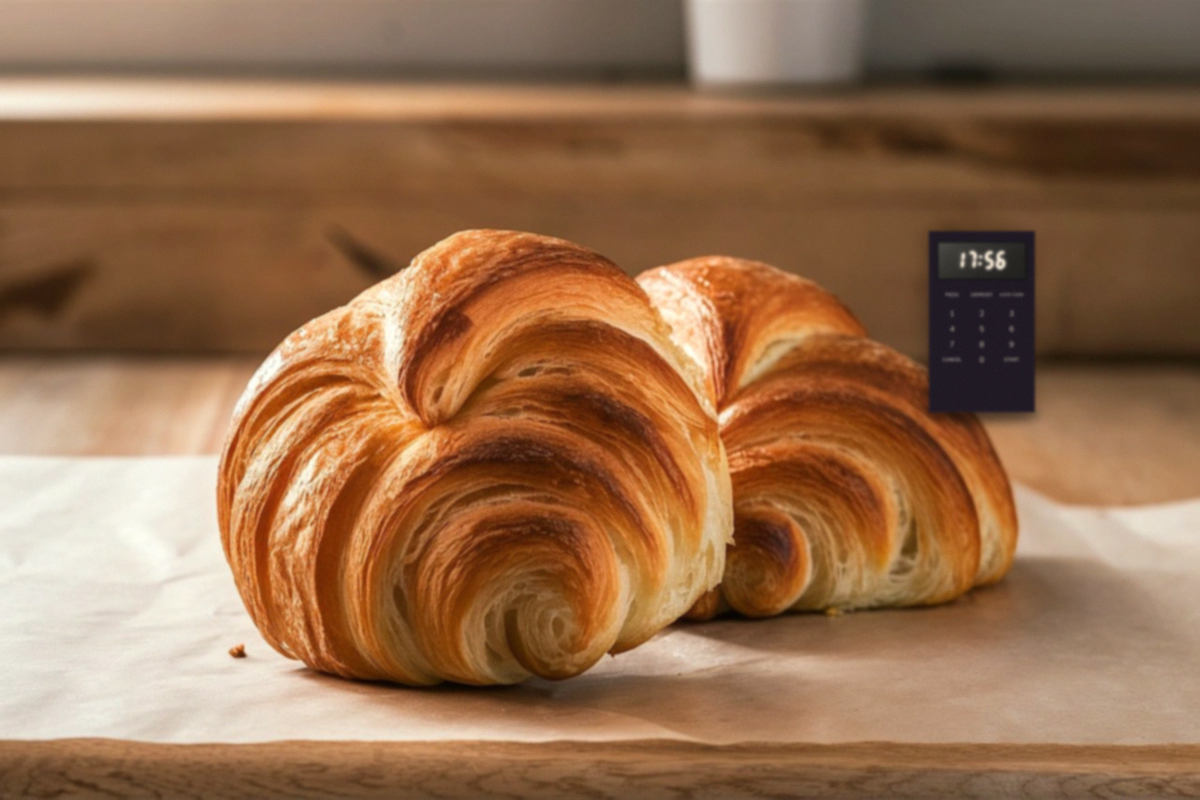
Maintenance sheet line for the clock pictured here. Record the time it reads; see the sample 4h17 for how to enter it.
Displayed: 17h56
